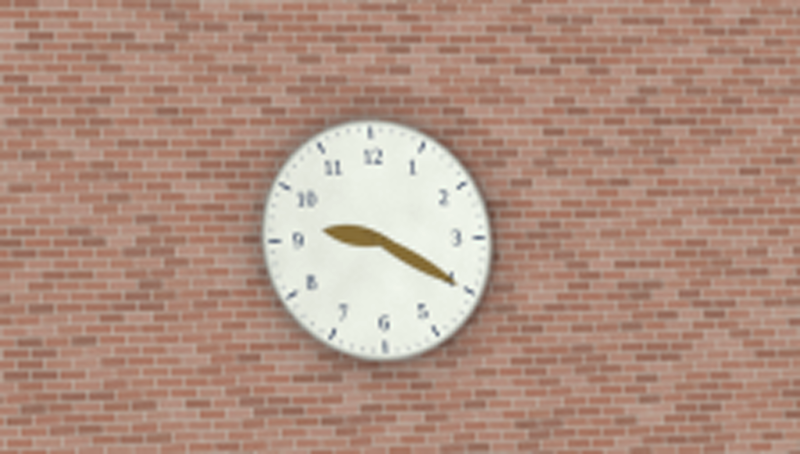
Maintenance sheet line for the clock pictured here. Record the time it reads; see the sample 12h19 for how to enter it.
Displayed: 9h20
